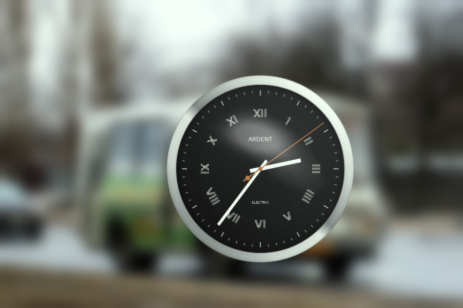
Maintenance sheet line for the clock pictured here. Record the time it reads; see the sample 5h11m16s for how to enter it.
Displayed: 2h36m09s
